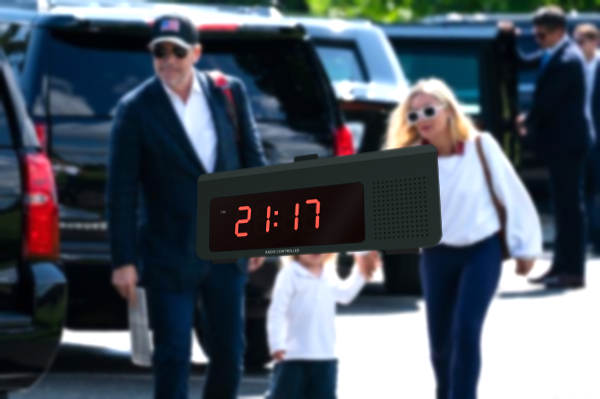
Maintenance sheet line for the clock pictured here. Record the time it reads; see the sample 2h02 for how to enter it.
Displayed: 21h17
